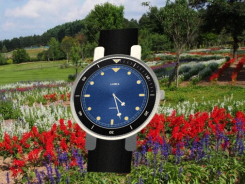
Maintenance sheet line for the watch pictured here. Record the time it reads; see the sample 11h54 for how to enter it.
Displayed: 4h27
